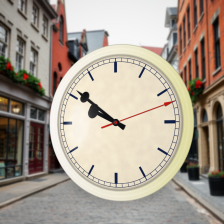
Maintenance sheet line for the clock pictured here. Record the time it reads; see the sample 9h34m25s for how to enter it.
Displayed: 9h51m12s
